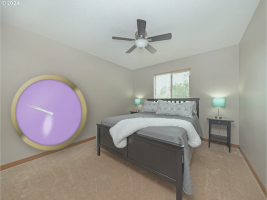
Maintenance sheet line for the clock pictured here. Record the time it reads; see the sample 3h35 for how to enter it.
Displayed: 9h48
